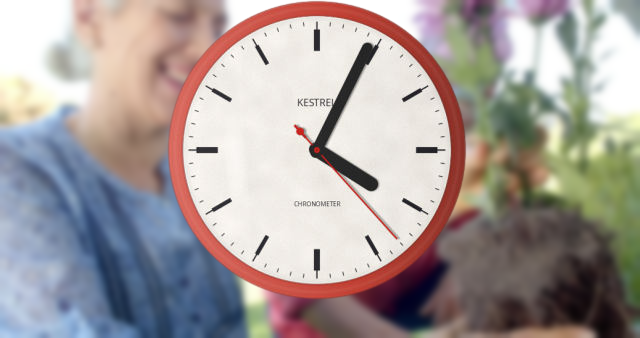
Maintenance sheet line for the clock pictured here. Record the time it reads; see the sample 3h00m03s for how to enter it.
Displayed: 4h04m23s
